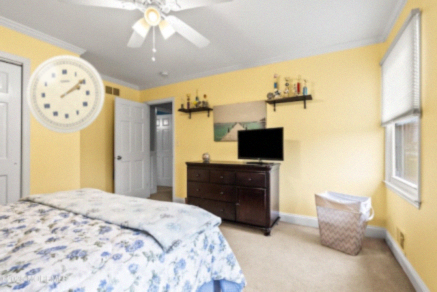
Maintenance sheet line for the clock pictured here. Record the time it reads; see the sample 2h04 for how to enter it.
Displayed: 2h09
